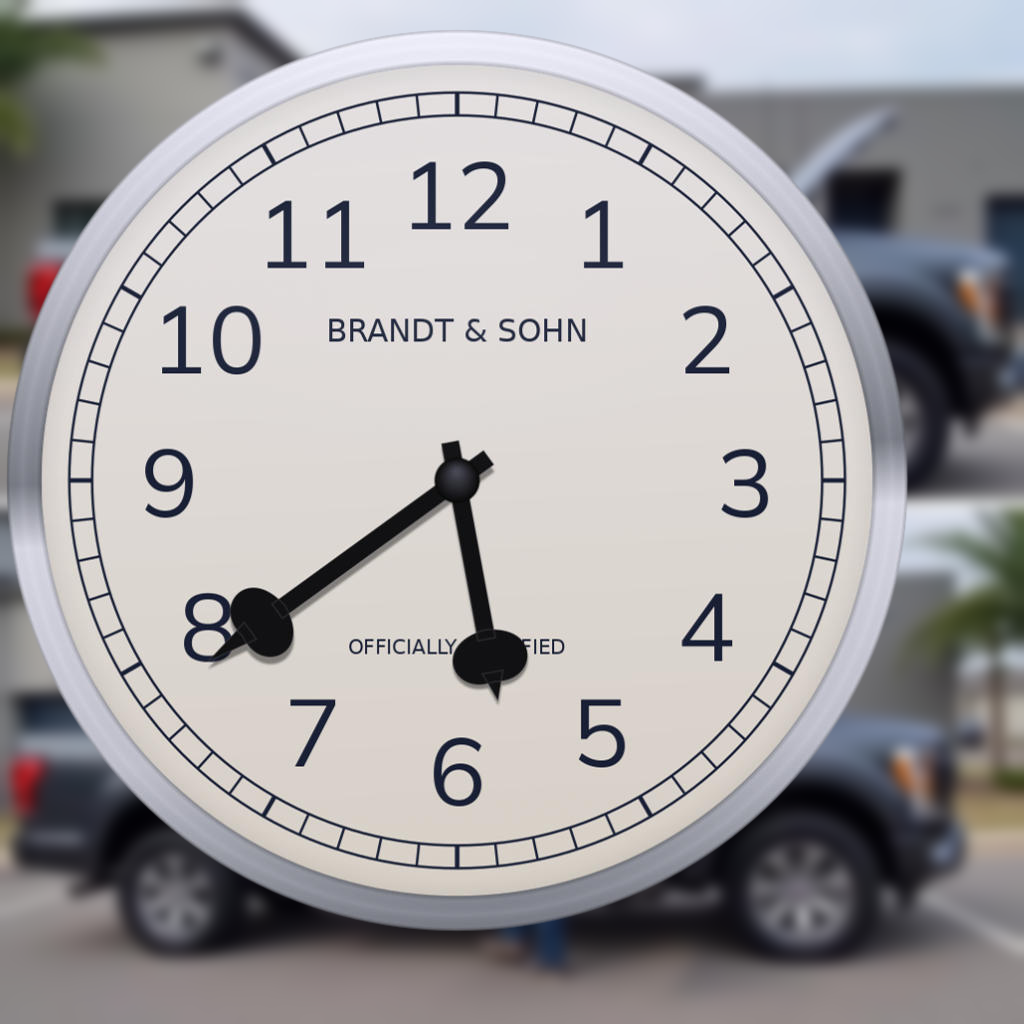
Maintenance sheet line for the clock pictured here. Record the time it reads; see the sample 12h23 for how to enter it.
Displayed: 5h39
